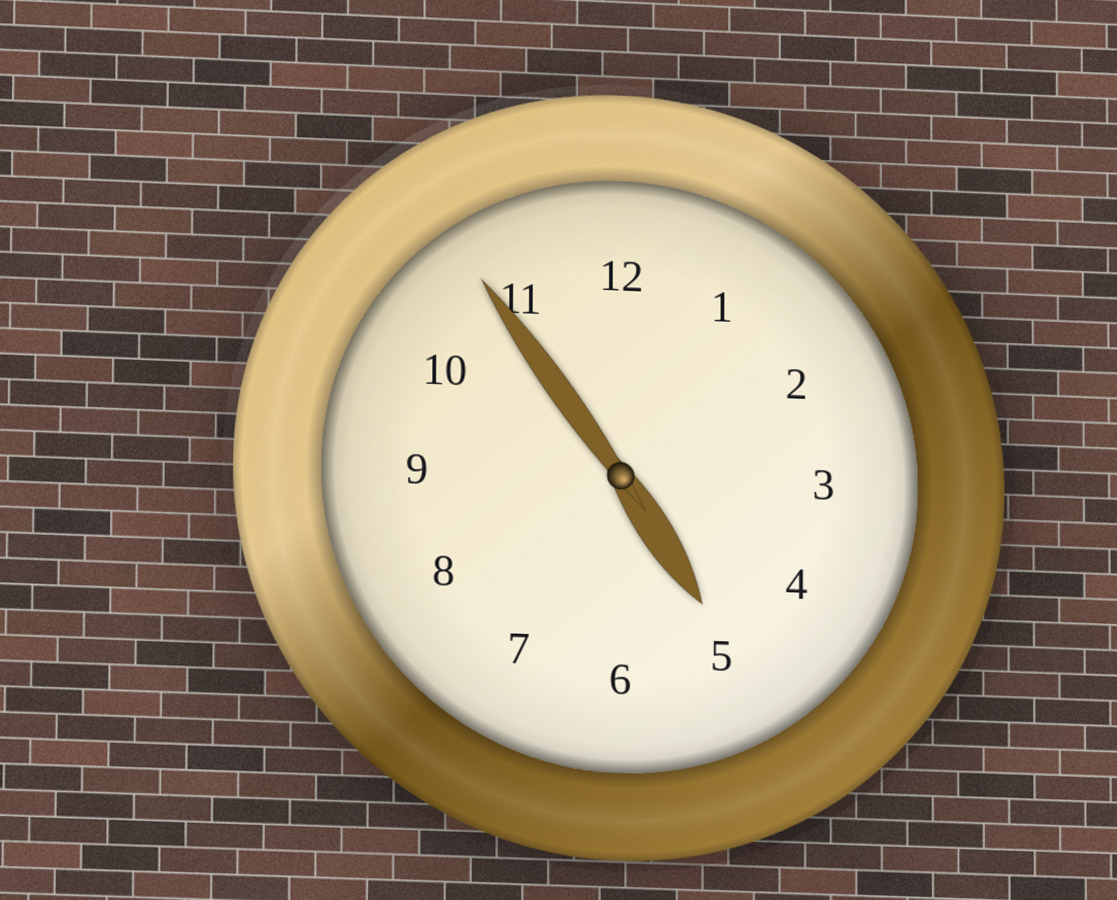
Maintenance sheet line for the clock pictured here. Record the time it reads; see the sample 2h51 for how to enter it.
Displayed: 4h54
